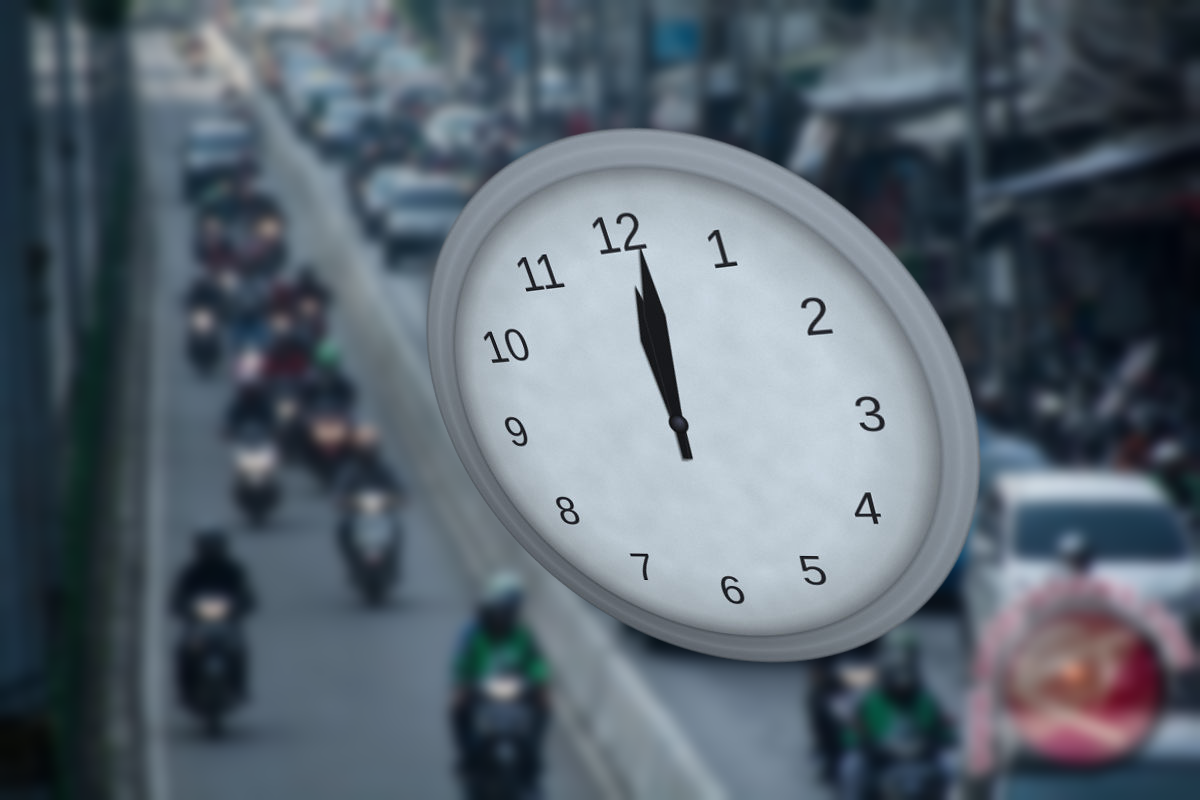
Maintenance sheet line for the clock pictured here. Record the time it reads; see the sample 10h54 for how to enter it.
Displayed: 12h01
